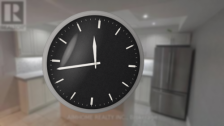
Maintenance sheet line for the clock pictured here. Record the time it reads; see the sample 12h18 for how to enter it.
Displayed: 11h43
